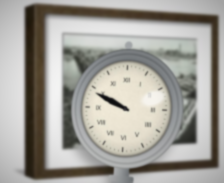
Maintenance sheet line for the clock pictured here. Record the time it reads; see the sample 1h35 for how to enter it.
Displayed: 9h49
